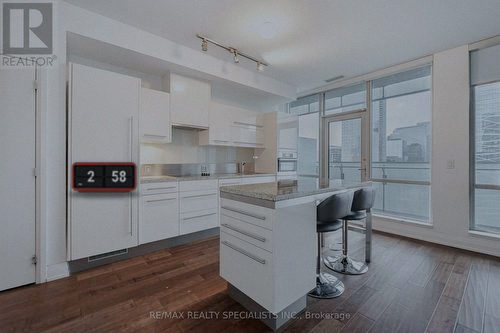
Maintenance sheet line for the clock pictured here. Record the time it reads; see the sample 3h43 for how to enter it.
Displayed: 2h58
